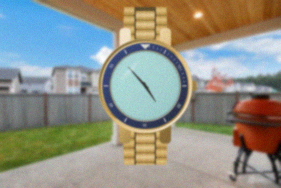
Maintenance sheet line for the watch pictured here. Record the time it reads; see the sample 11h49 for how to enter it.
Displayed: 4h53
